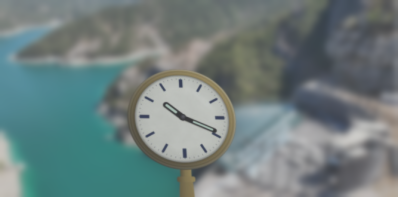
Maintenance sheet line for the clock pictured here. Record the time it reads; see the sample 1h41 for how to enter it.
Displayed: 10h19
